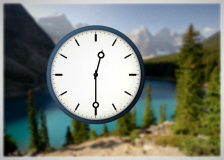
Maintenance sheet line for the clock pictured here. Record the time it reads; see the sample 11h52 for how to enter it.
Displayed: 12h30
